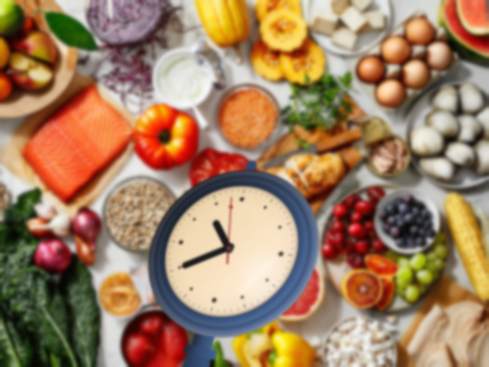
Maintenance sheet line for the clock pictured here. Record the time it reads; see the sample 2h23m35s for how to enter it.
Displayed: 10h39m58s
